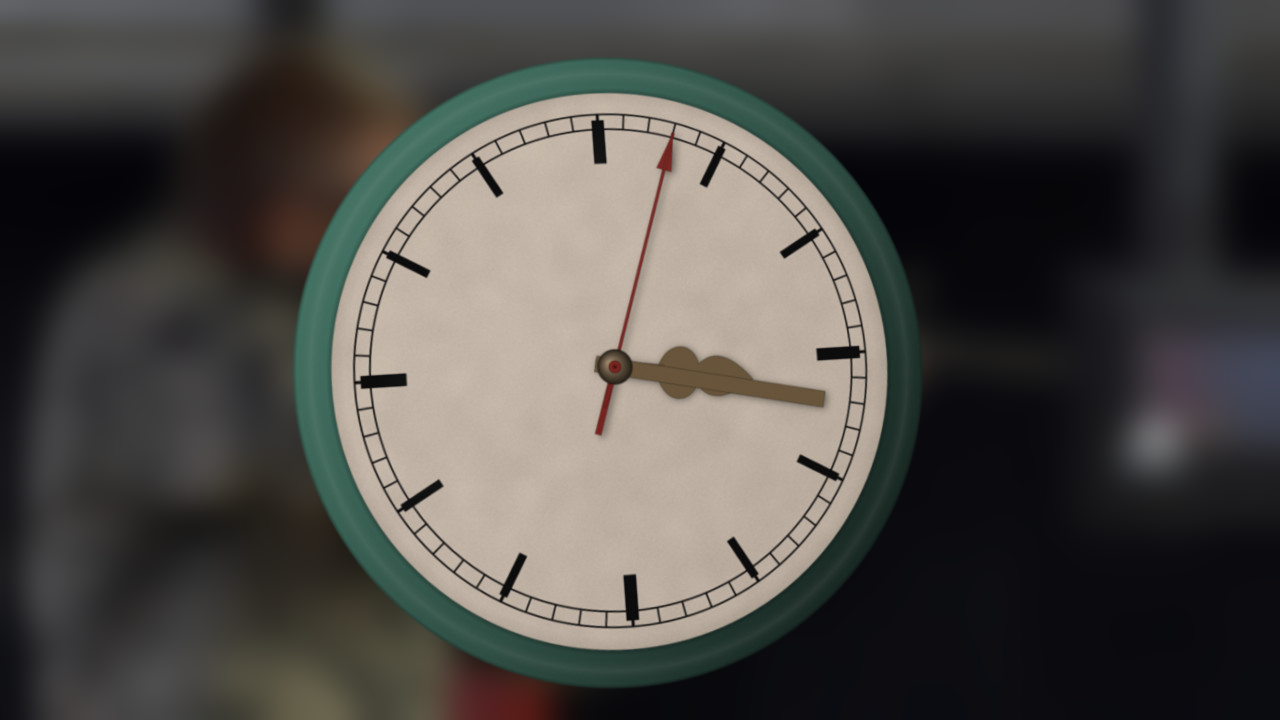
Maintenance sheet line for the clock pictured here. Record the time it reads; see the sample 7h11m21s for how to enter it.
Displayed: 3h17m03s
